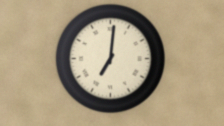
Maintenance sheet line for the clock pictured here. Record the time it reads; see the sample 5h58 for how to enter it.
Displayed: 7h01
